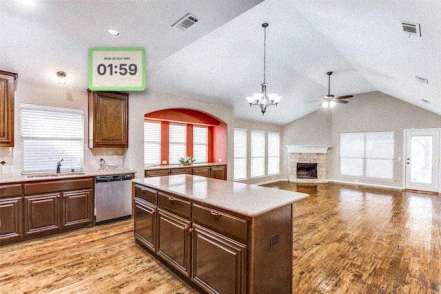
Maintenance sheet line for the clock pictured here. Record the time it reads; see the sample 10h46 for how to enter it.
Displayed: 1h59
